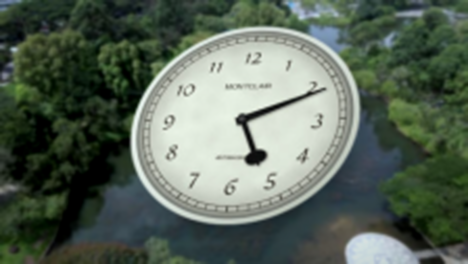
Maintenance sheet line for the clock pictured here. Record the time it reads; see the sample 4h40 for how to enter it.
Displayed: 5h11
